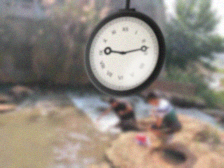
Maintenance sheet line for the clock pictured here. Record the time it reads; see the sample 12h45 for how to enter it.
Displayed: 9h13
